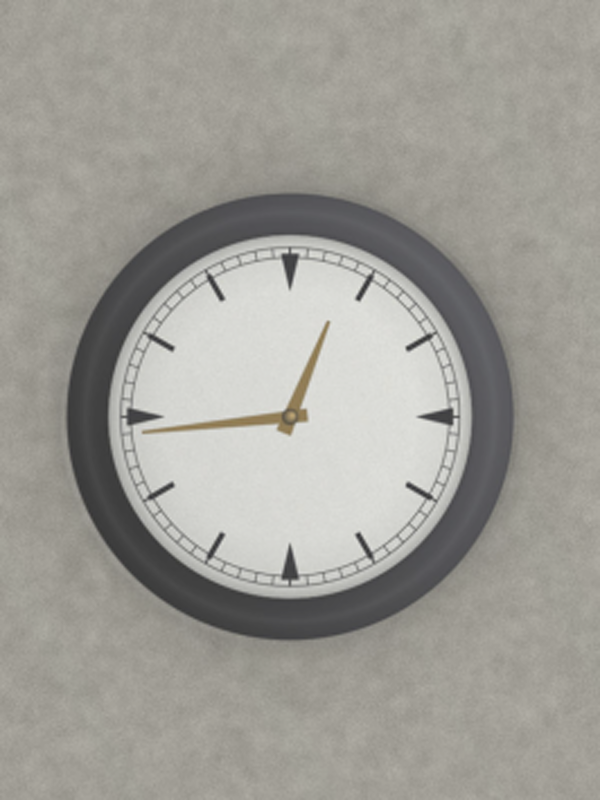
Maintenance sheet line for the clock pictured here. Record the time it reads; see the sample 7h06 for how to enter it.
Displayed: 12h44
